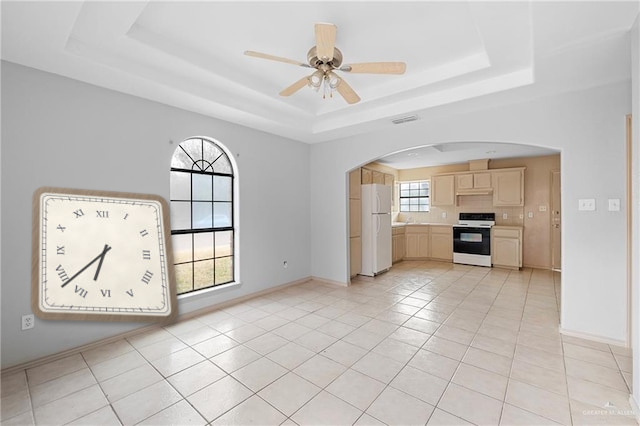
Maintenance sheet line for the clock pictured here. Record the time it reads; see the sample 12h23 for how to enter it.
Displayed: 6h38
